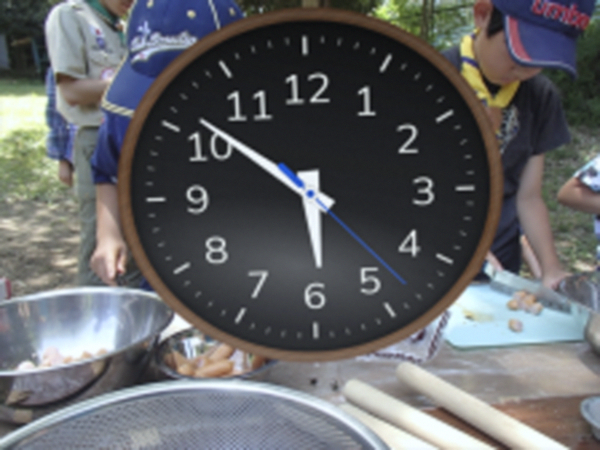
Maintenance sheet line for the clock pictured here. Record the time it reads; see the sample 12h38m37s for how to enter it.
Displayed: 5h51m23s
